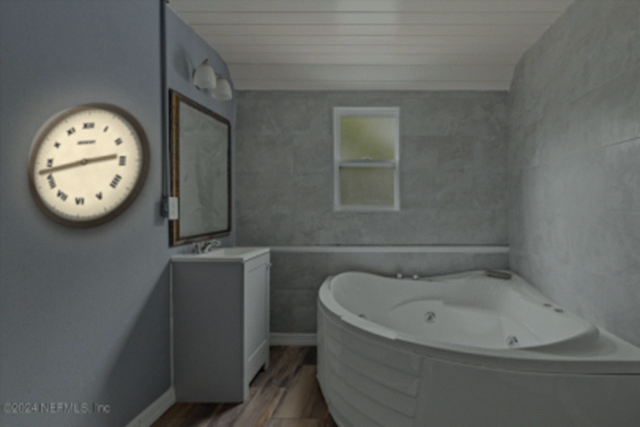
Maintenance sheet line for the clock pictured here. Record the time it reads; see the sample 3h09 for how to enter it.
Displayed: 2h43
